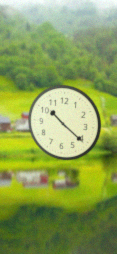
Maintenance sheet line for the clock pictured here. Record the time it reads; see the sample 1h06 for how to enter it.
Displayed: 10h21
